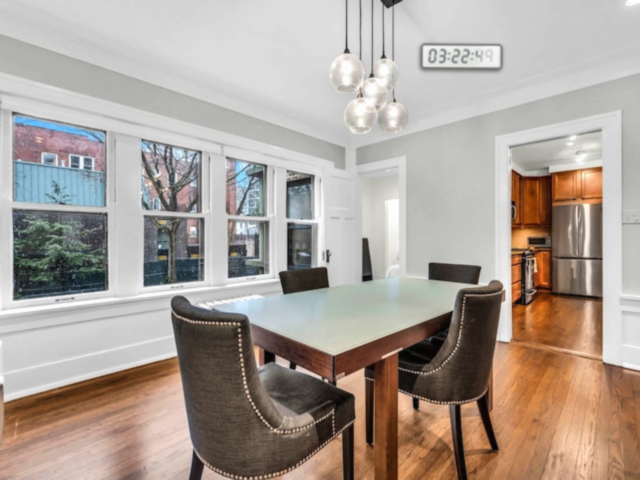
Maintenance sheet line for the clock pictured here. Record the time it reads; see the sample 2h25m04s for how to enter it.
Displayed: 3h22m49s
